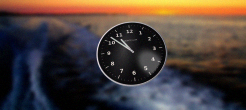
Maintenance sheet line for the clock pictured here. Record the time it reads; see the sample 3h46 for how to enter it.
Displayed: 10h52
